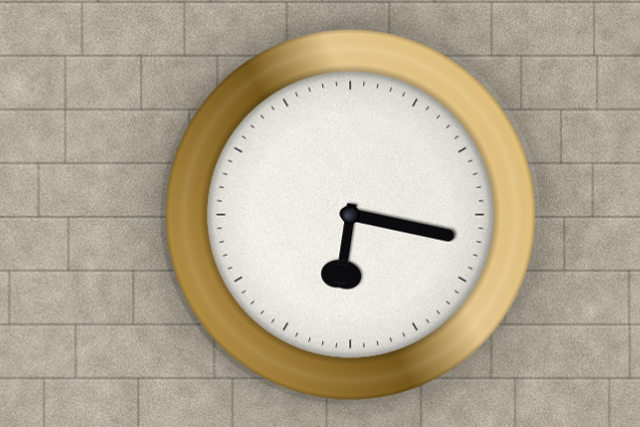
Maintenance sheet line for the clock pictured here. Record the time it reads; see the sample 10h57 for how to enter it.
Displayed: 6h17
